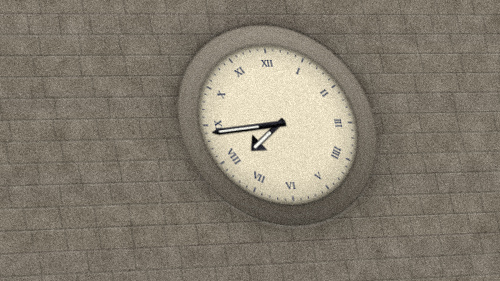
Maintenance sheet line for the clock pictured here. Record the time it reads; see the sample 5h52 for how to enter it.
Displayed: 7h44
